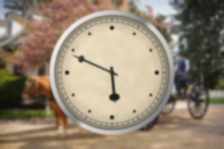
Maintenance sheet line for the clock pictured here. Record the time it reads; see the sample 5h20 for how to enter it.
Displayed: 5h49
